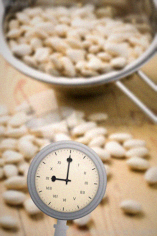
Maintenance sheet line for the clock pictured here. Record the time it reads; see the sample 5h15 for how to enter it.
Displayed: 9h00
